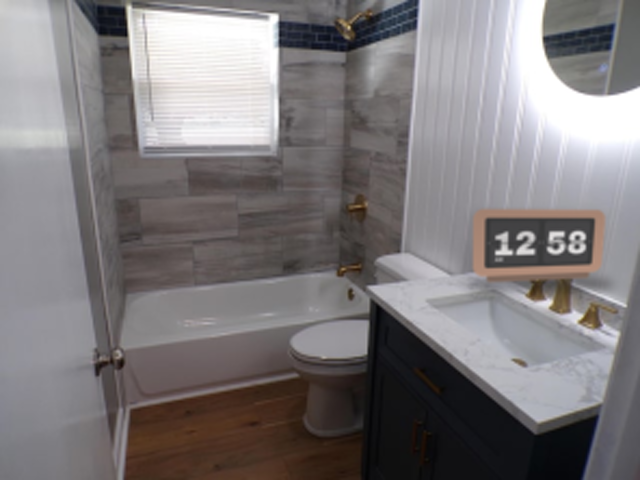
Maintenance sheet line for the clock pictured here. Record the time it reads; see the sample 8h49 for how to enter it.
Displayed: 12h58
